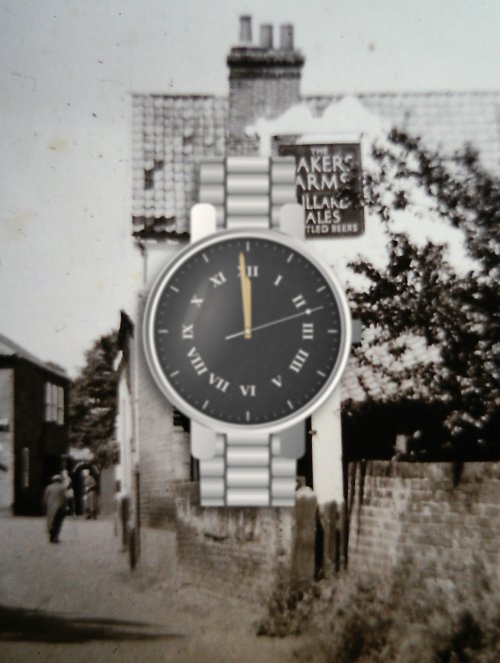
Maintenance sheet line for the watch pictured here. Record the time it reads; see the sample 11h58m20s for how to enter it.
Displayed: 11h59m12s
